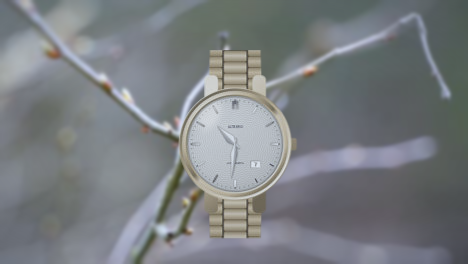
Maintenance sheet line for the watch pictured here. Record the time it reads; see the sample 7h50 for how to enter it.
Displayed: 10h31
